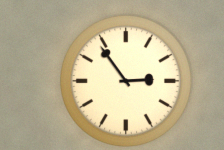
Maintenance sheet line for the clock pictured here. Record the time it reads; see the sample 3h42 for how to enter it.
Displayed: 2h54
